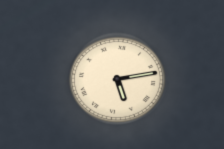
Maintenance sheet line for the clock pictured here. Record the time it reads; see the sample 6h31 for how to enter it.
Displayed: 5h12
